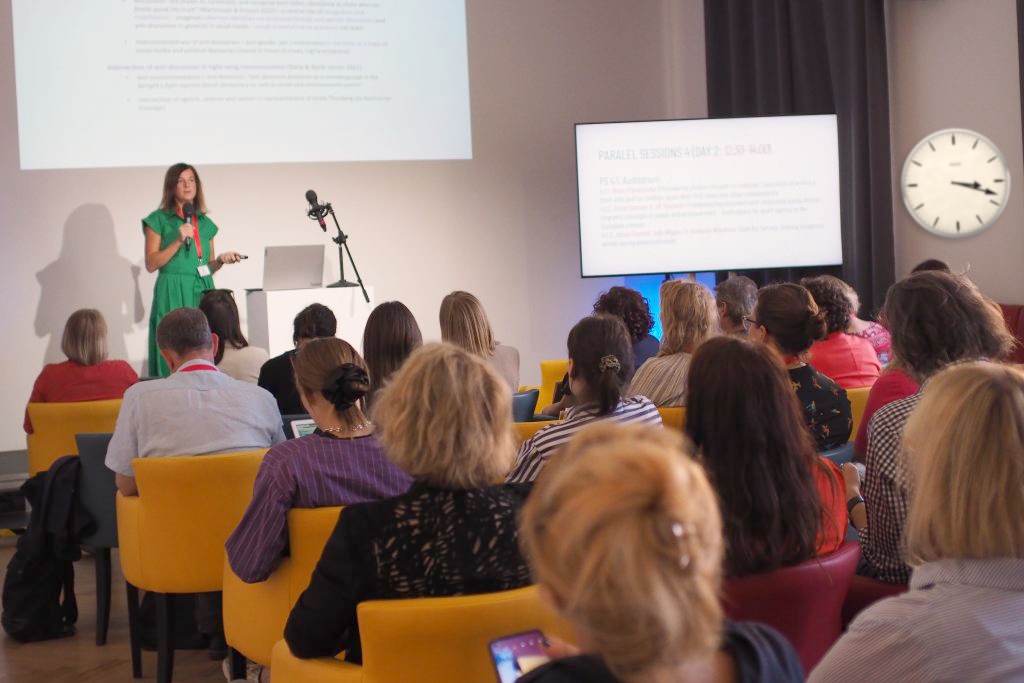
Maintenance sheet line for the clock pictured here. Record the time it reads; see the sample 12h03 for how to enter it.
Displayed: 3h18
